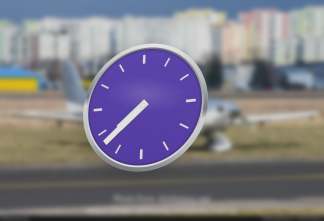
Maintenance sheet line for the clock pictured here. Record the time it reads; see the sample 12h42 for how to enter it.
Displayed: 7h38
